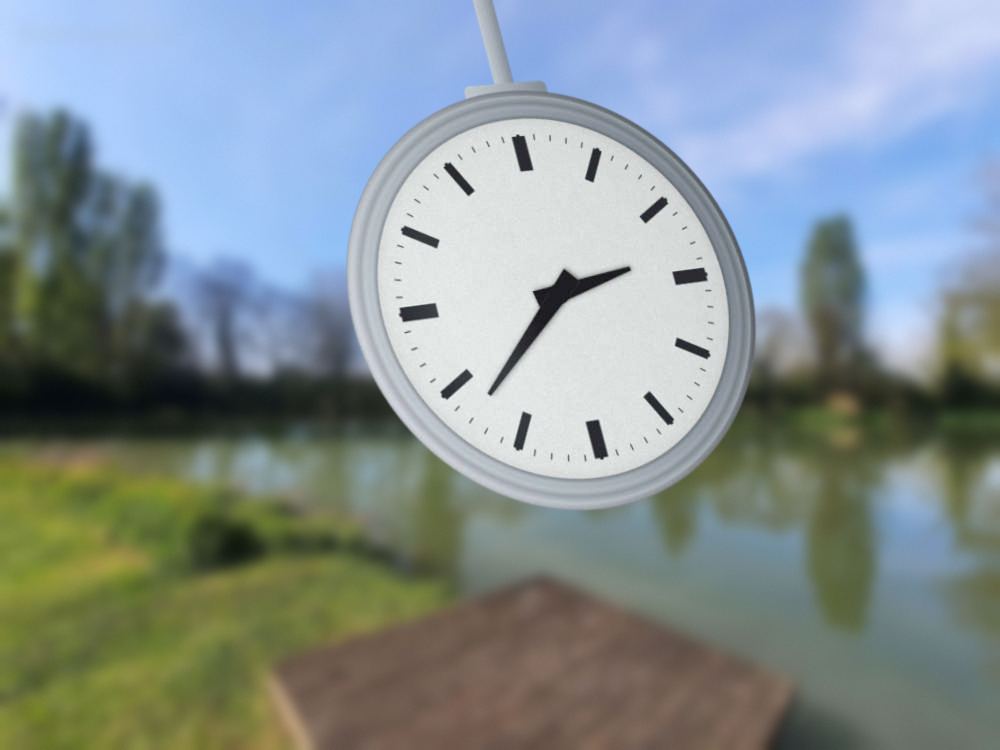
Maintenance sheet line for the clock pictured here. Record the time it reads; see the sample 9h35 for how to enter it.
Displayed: 2h38
